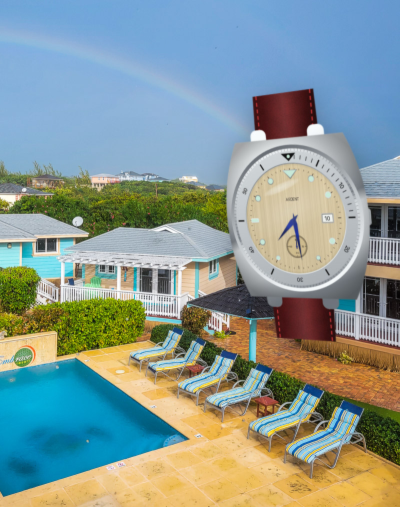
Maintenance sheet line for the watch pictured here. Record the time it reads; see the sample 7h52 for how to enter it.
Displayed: 7h29
